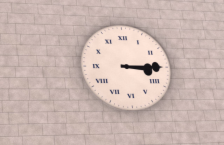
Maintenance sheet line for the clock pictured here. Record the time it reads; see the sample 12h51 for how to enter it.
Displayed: 3h15
